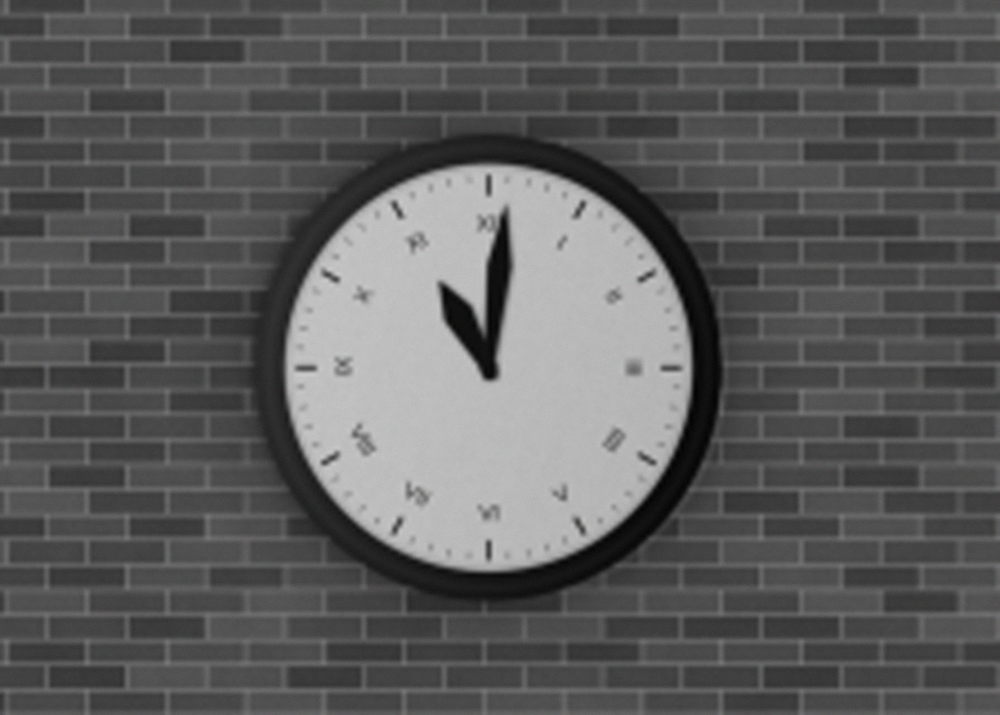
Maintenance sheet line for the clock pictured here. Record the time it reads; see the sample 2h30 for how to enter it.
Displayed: 11h01
